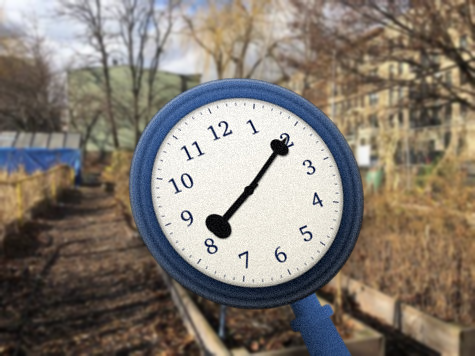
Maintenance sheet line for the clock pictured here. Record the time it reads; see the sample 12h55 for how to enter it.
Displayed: 8h10
